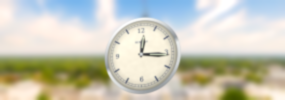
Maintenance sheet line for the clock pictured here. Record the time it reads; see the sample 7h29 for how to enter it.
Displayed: 12h16
